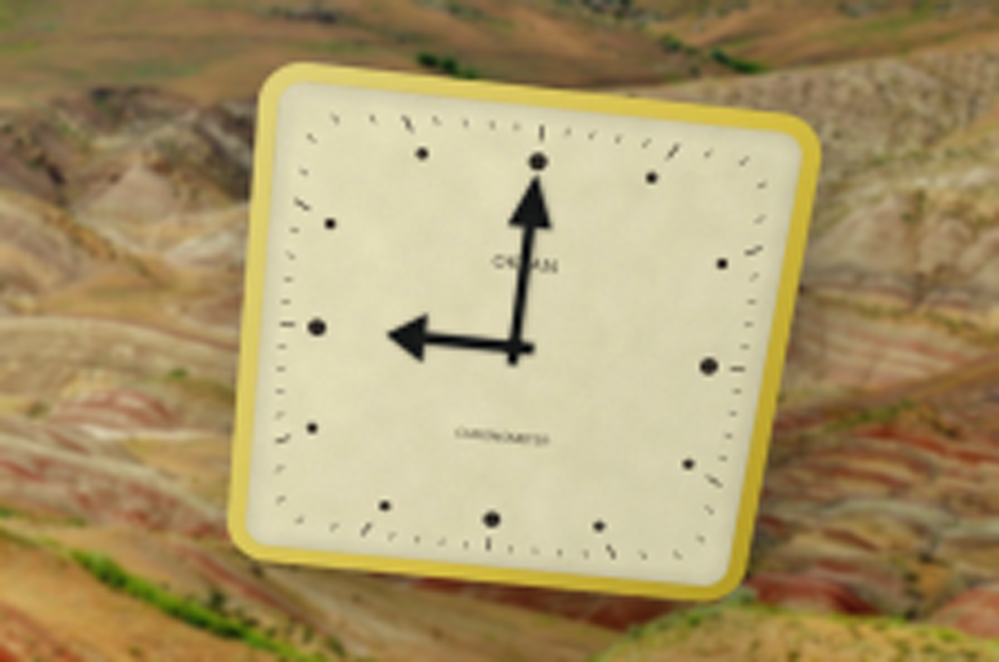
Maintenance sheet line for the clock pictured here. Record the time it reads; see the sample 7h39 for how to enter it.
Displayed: 9h00
